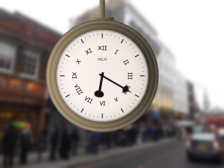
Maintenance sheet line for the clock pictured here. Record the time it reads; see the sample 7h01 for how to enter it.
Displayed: 6h20
